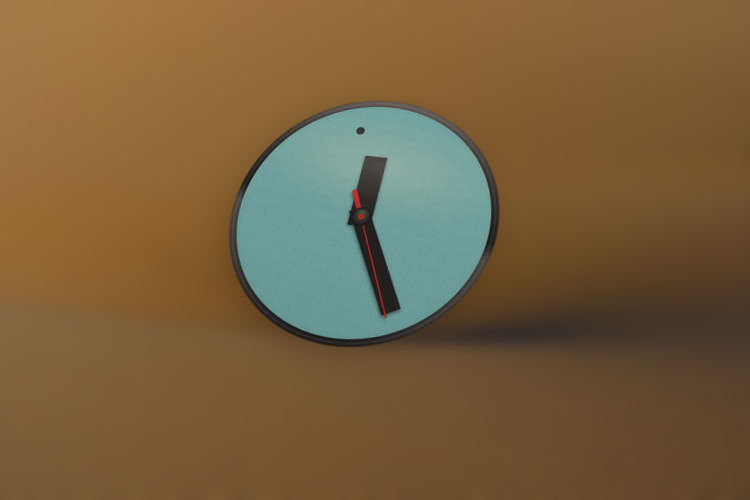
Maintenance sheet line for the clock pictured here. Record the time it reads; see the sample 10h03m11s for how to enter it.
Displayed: 12h27m28s
